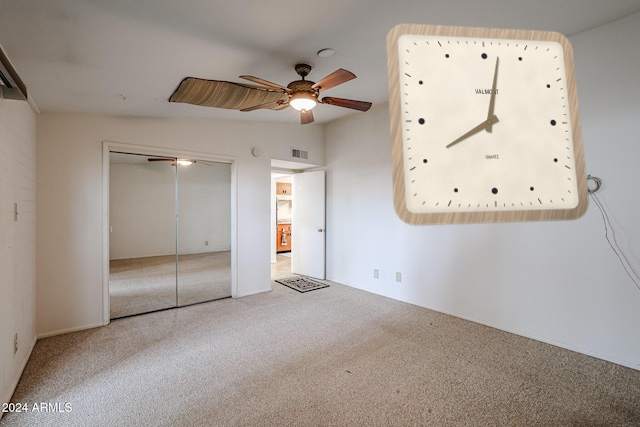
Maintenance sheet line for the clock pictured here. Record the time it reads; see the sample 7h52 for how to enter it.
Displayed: 8h02
